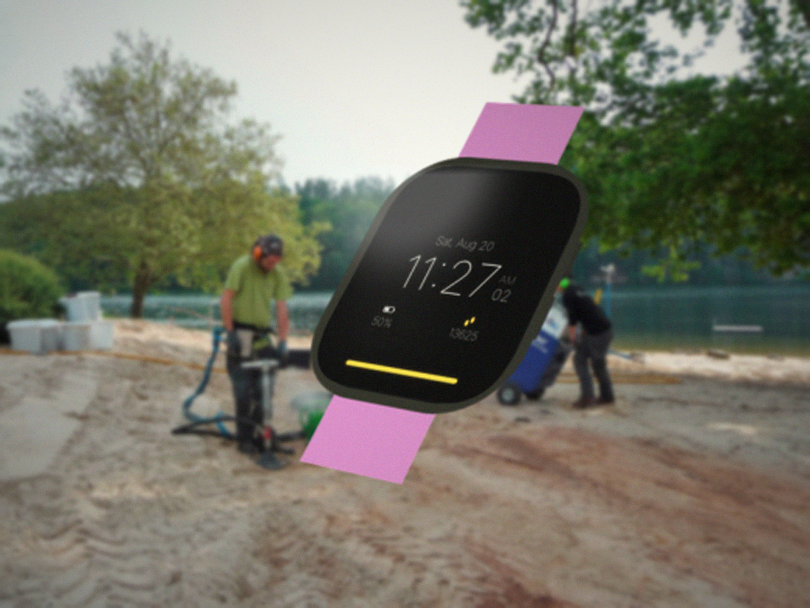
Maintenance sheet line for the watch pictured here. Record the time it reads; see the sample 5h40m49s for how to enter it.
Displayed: 11h27m02s
